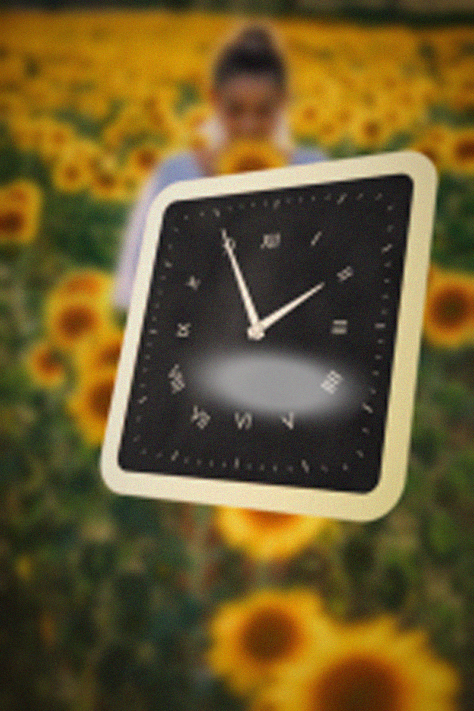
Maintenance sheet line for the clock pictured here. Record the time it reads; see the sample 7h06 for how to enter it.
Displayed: 1h55
